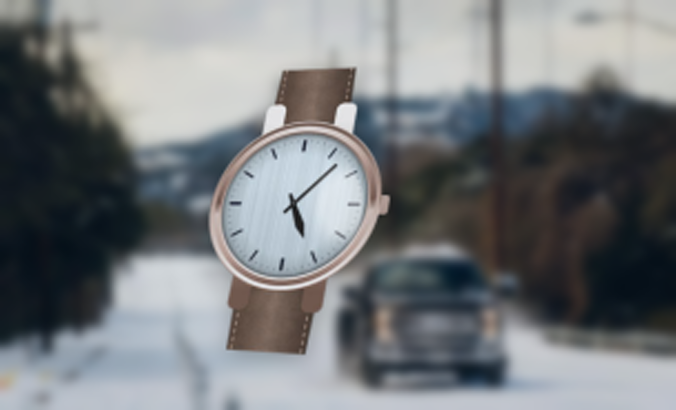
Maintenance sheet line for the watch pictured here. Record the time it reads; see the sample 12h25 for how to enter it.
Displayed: 5h07
